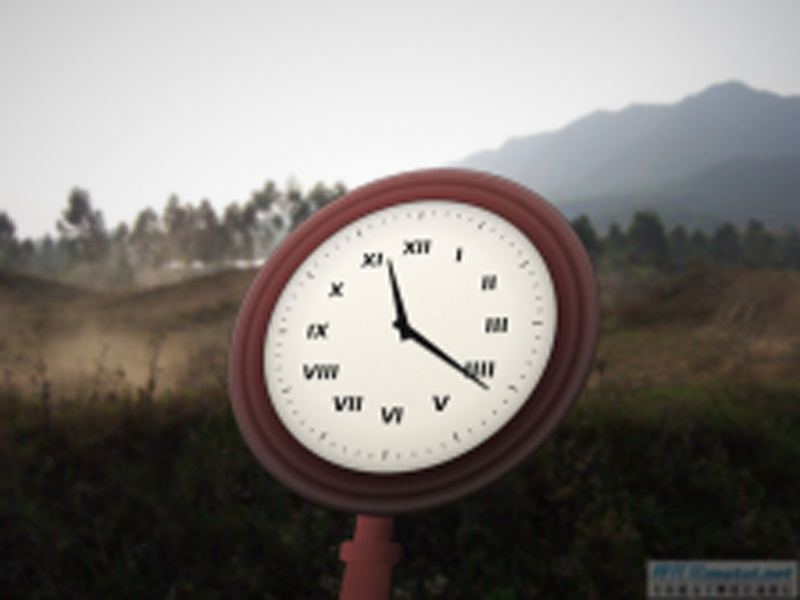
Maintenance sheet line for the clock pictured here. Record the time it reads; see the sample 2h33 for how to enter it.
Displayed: 11h21
